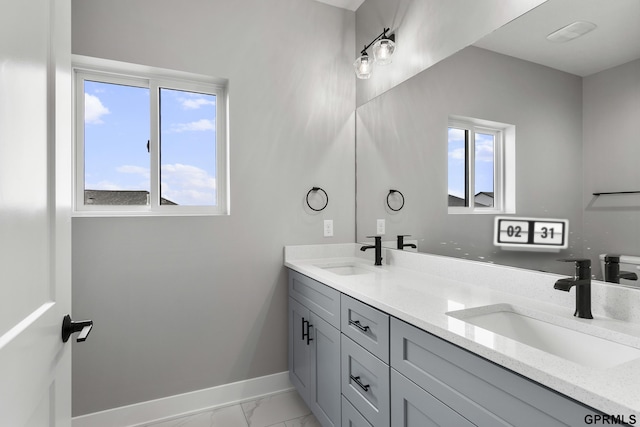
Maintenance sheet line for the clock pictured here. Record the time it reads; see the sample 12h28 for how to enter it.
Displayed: 2h31
